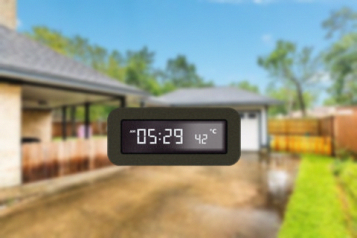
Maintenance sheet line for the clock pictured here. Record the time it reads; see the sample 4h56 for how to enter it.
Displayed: 5h29
